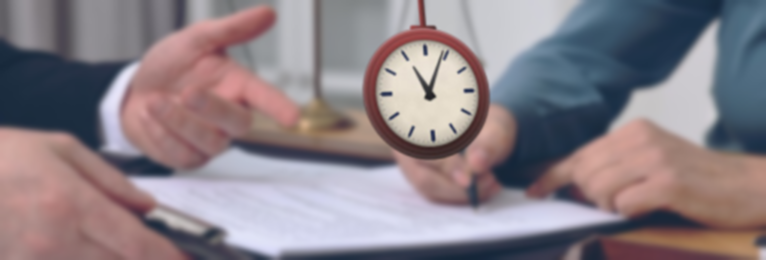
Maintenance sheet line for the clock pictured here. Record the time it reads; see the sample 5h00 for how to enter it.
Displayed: 11h04
